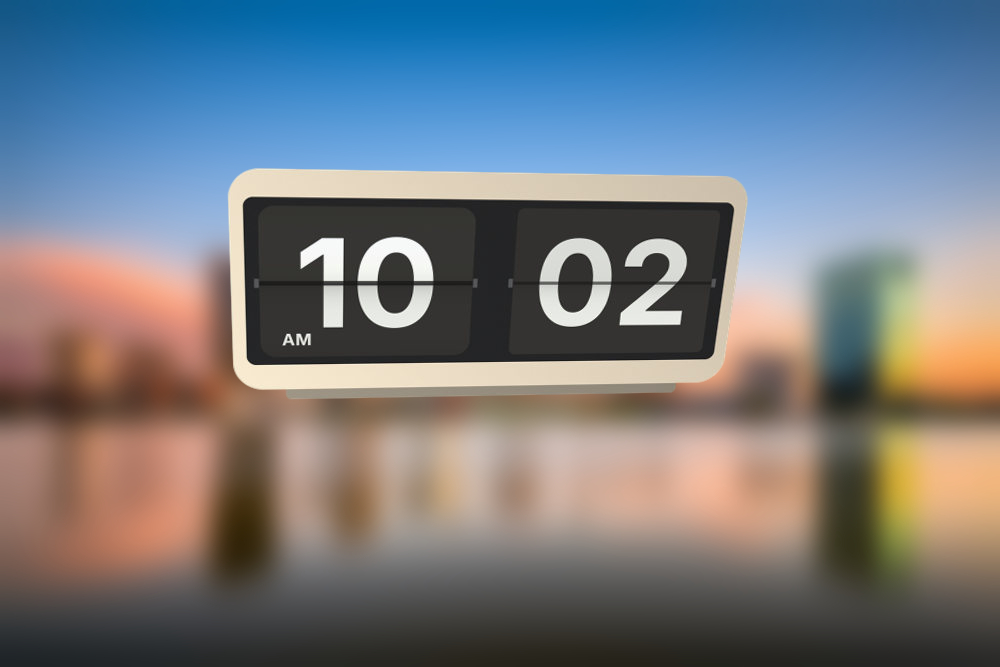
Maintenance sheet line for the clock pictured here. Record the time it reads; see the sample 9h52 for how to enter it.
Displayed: 10h02
